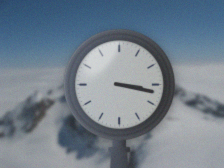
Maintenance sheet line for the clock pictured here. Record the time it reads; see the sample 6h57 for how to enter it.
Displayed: 3h17
